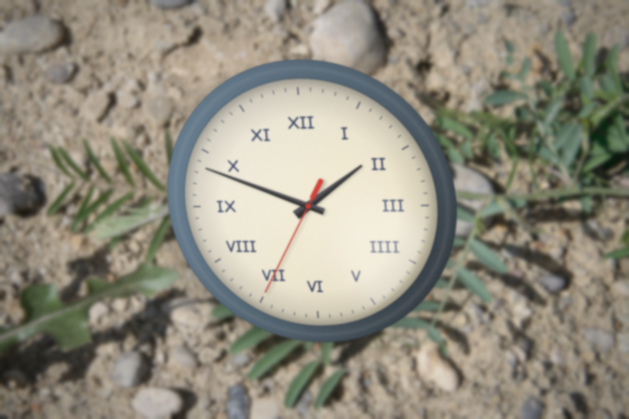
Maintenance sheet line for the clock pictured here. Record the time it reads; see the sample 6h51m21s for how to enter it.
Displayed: 1h48m35s
